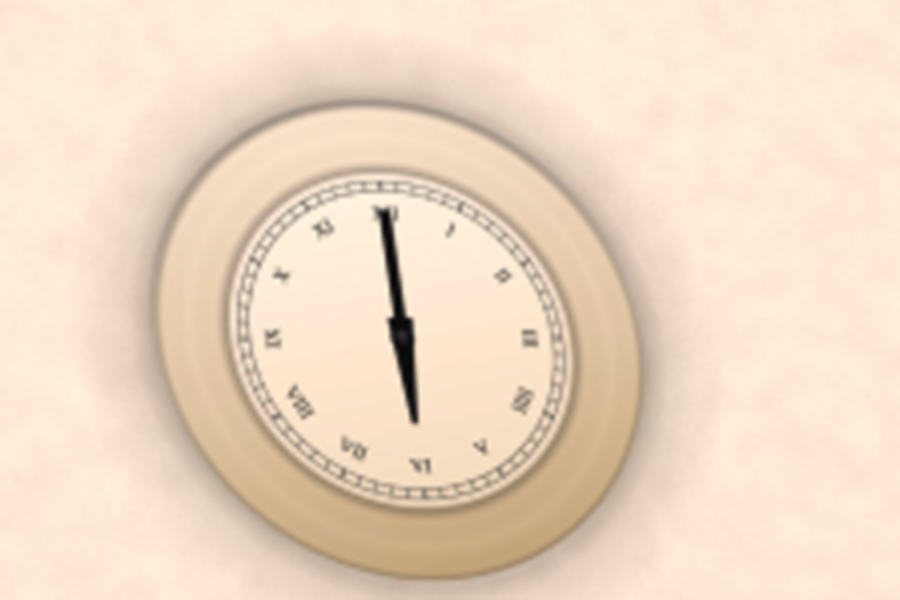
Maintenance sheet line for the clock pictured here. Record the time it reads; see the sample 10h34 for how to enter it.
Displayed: 6h00
